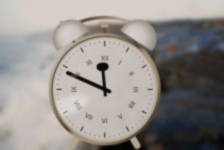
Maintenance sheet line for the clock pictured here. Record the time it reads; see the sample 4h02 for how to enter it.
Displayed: 11h49
